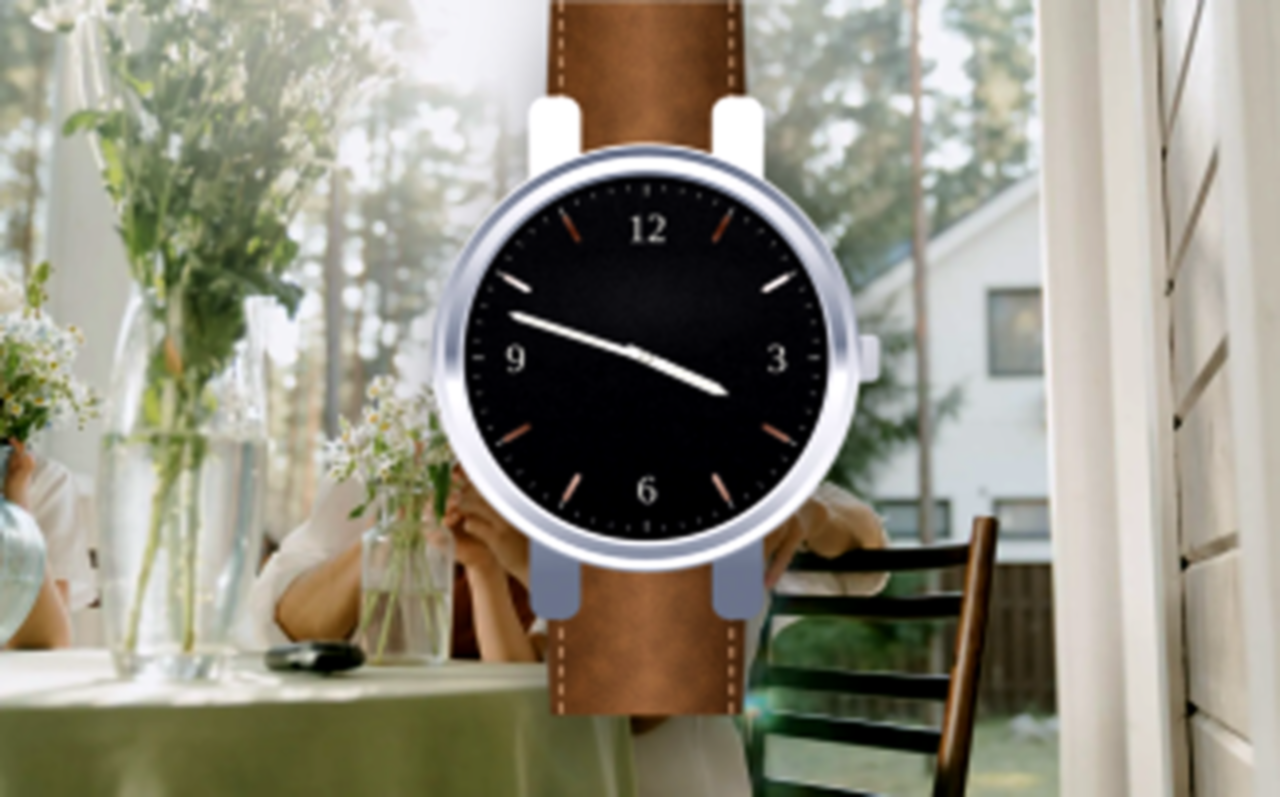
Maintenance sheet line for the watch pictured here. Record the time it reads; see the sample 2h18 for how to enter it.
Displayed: 3h48
